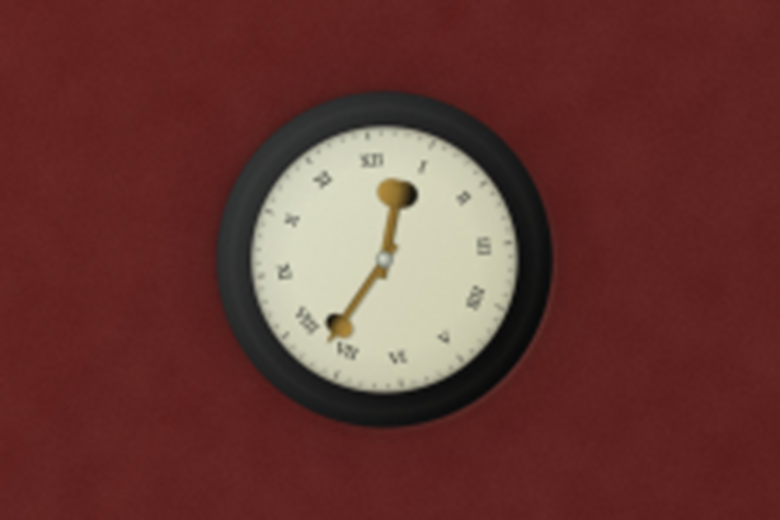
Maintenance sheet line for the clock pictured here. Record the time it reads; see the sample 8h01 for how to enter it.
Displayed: 12h37
